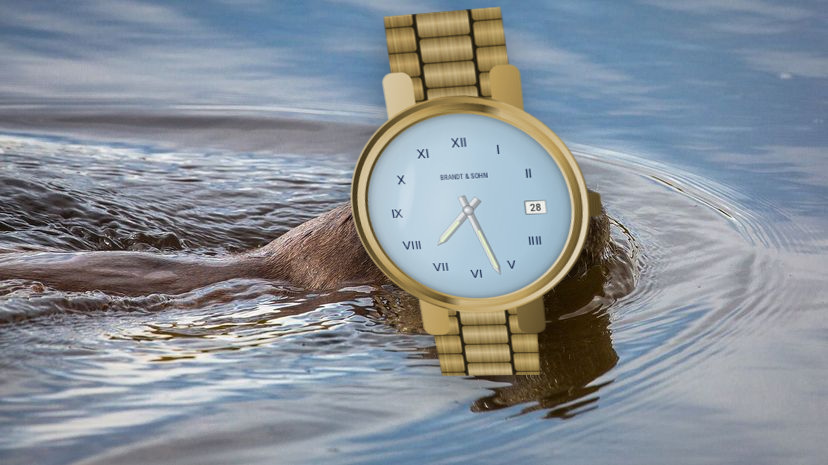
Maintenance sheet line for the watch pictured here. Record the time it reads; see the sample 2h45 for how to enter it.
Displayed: 7h27
